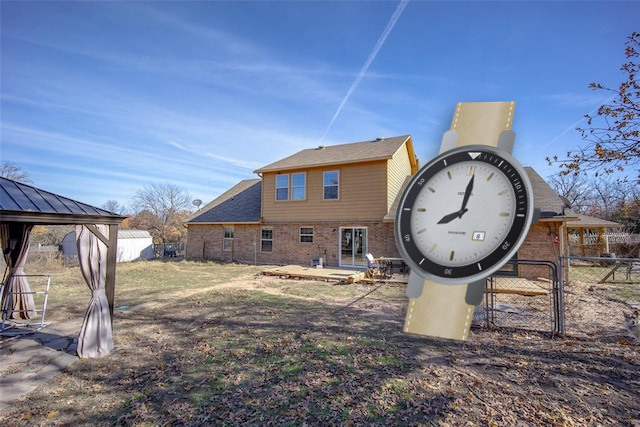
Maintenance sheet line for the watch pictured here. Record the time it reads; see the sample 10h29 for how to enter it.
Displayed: 8h01
